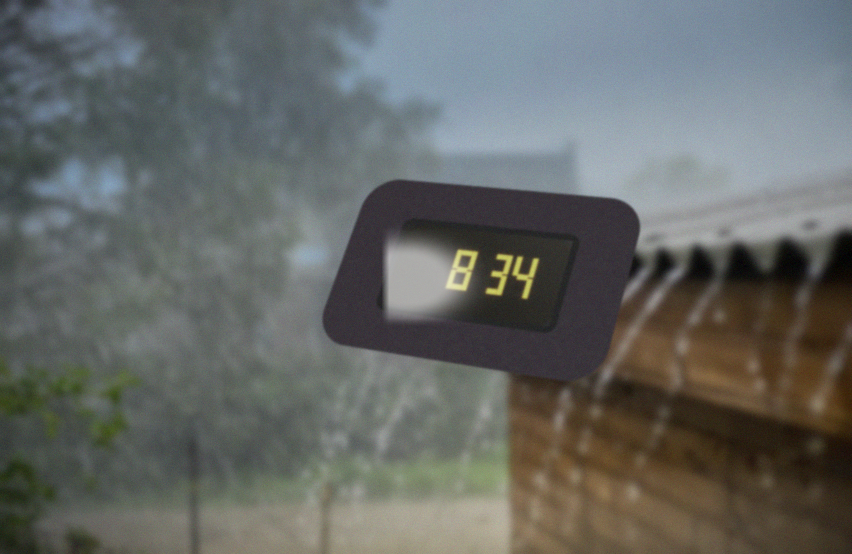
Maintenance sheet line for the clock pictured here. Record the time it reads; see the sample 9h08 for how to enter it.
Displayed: 8h34
